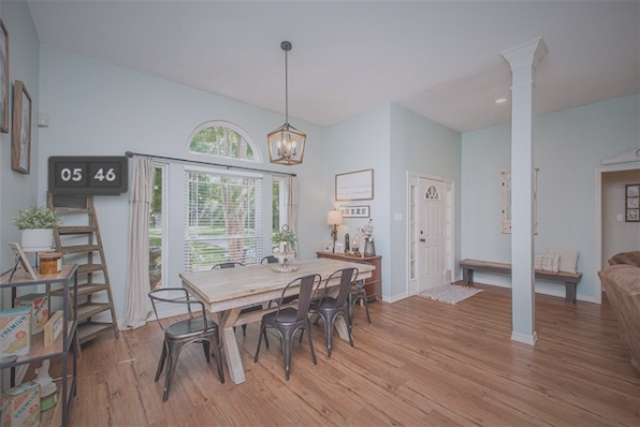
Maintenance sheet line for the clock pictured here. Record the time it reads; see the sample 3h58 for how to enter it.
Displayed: 5h46
